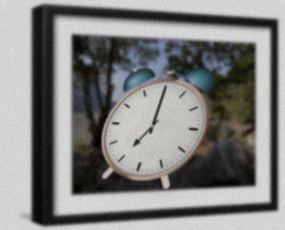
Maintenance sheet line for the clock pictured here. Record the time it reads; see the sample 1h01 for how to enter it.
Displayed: 7h00
